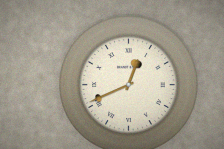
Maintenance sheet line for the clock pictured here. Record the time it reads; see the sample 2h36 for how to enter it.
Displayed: 12h41
